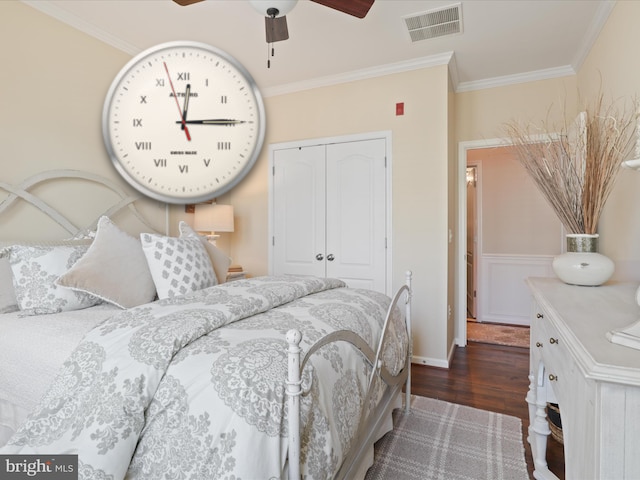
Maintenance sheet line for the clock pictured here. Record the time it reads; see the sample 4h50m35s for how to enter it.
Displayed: 12h14m57s
